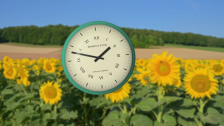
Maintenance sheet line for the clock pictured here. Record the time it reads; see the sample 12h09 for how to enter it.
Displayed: 1h48
